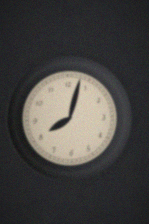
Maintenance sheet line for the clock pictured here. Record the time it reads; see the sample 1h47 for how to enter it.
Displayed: 8h03
